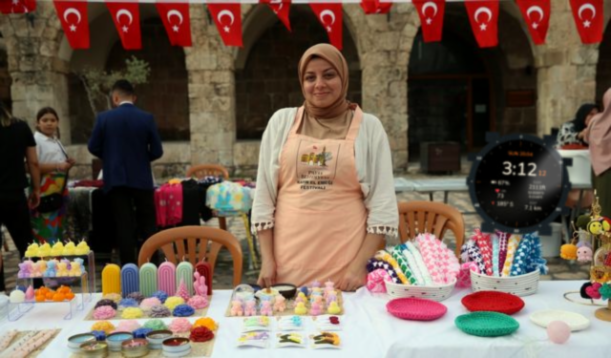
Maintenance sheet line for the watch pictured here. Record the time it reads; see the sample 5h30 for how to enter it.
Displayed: 3h12
